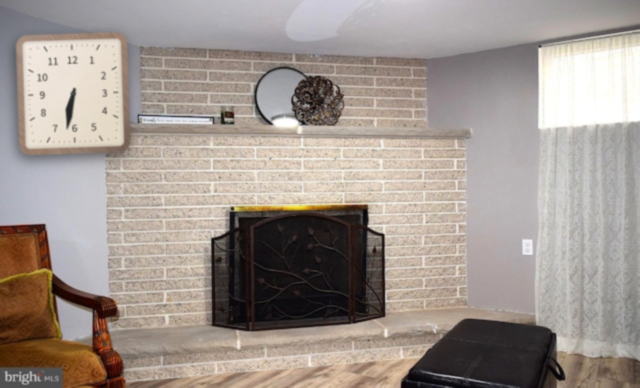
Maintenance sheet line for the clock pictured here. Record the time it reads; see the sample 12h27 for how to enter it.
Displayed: 6h32
